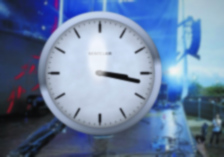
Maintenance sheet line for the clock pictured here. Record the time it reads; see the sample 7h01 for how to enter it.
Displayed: 3h17
